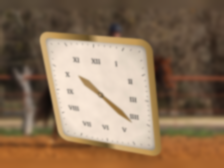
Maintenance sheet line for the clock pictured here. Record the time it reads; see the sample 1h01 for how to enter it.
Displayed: 10h22
